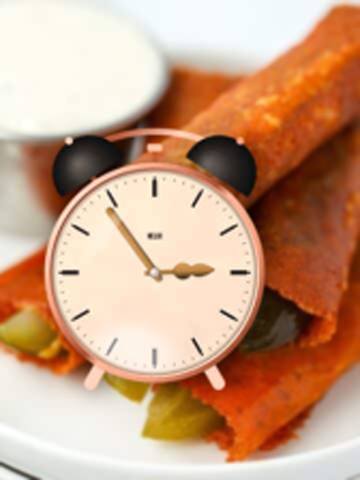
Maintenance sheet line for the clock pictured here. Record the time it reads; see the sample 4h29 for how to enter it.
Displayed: 2h54
